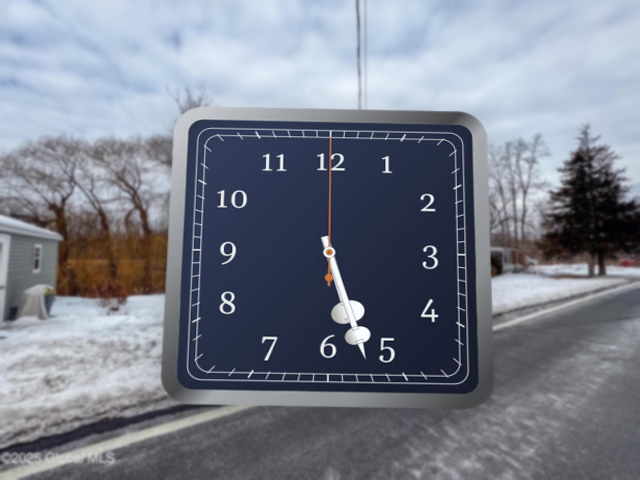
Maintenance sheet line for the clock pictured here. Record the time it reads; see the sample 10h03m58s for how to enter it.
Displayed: 5h27m00s
